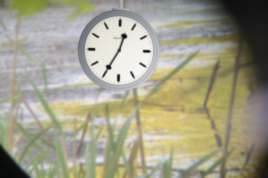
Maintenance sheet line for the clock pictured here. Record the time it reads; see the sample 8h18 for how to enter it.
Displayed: 12h35
